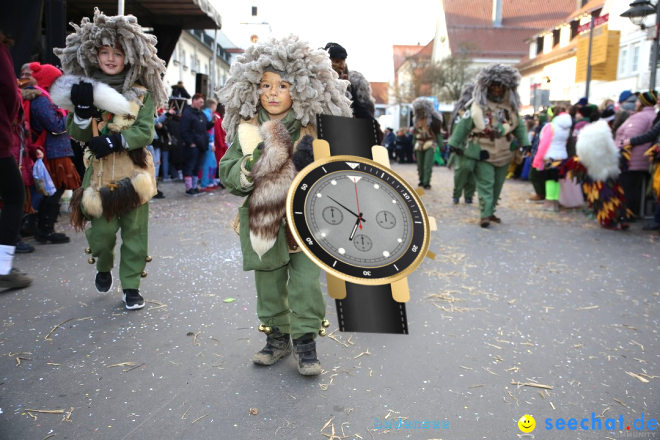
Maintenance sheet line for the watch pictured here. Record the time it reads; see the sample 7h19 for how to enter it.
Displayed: 6h51
